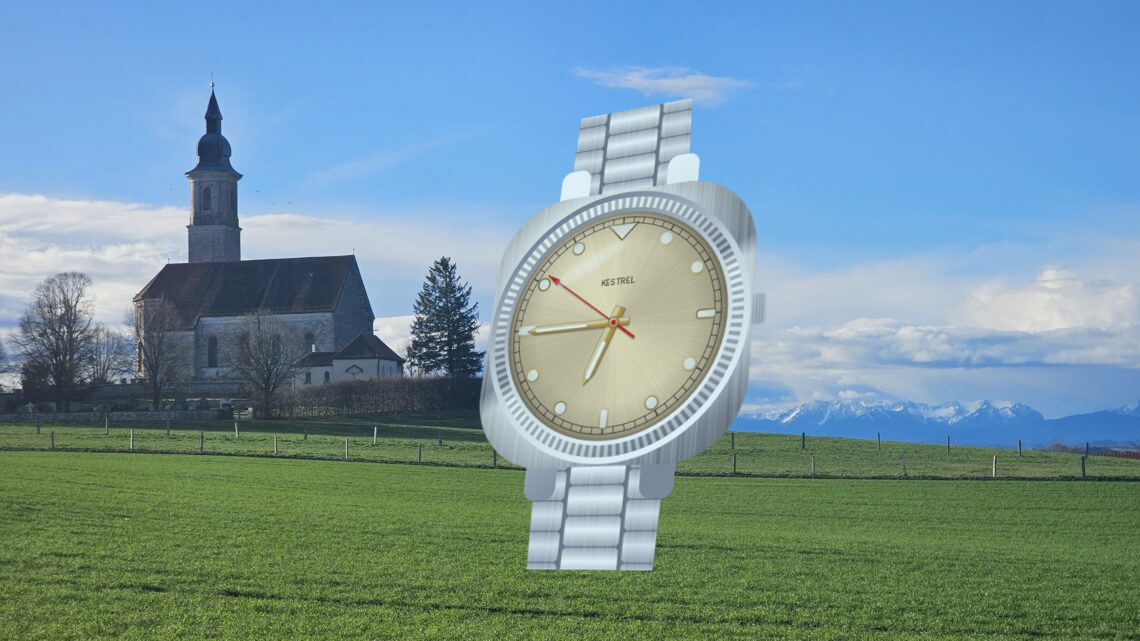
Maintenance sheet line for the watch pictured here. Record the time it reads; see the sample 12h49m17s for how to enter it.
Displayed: 6h44m51s
